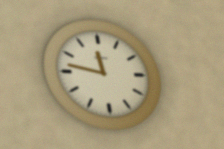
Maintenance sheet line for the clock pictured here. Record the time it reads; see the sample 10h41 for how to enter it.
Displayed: 11h47
